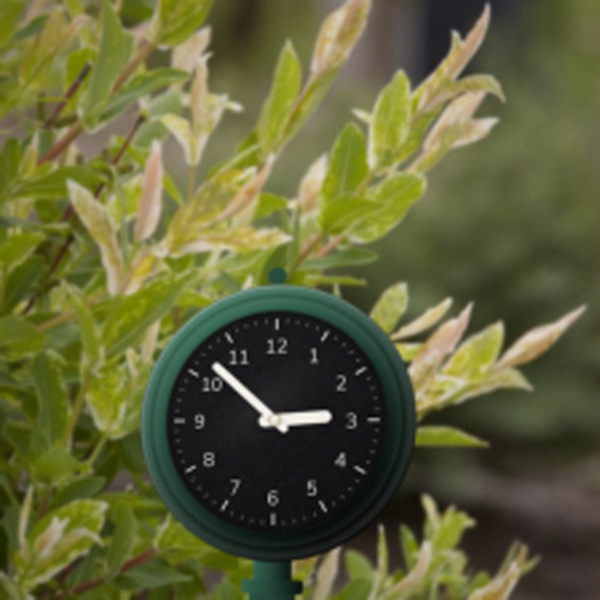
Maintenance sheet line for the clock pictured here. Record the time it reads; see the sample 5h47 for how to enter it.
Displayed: 2h52
